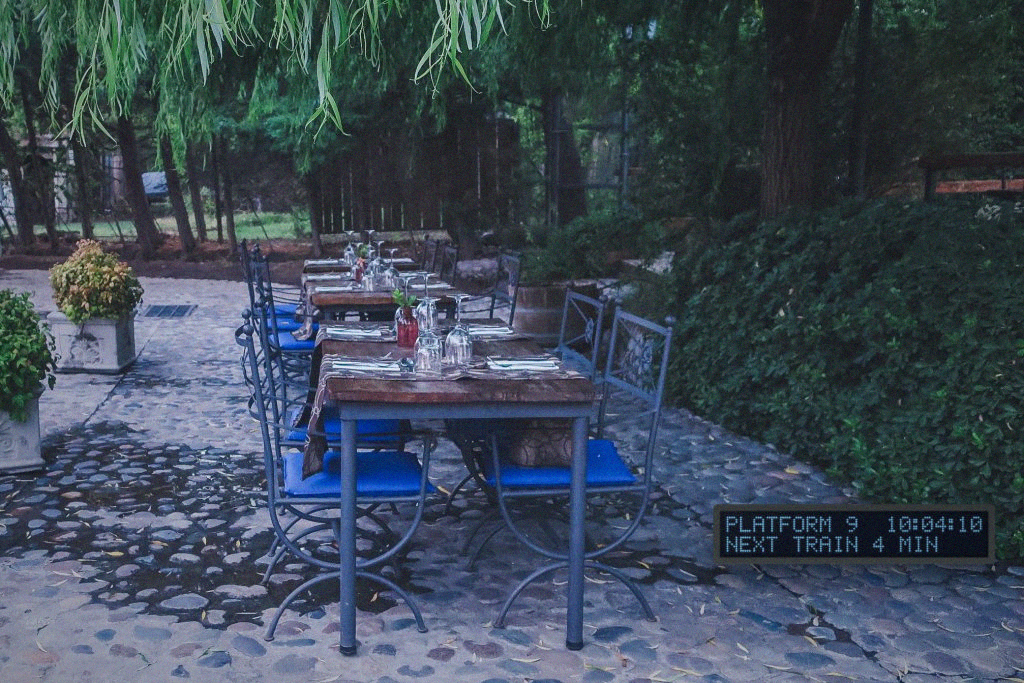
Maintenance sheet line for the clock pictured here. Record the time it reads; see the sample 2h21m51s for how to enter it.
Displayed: 10h04m10s
